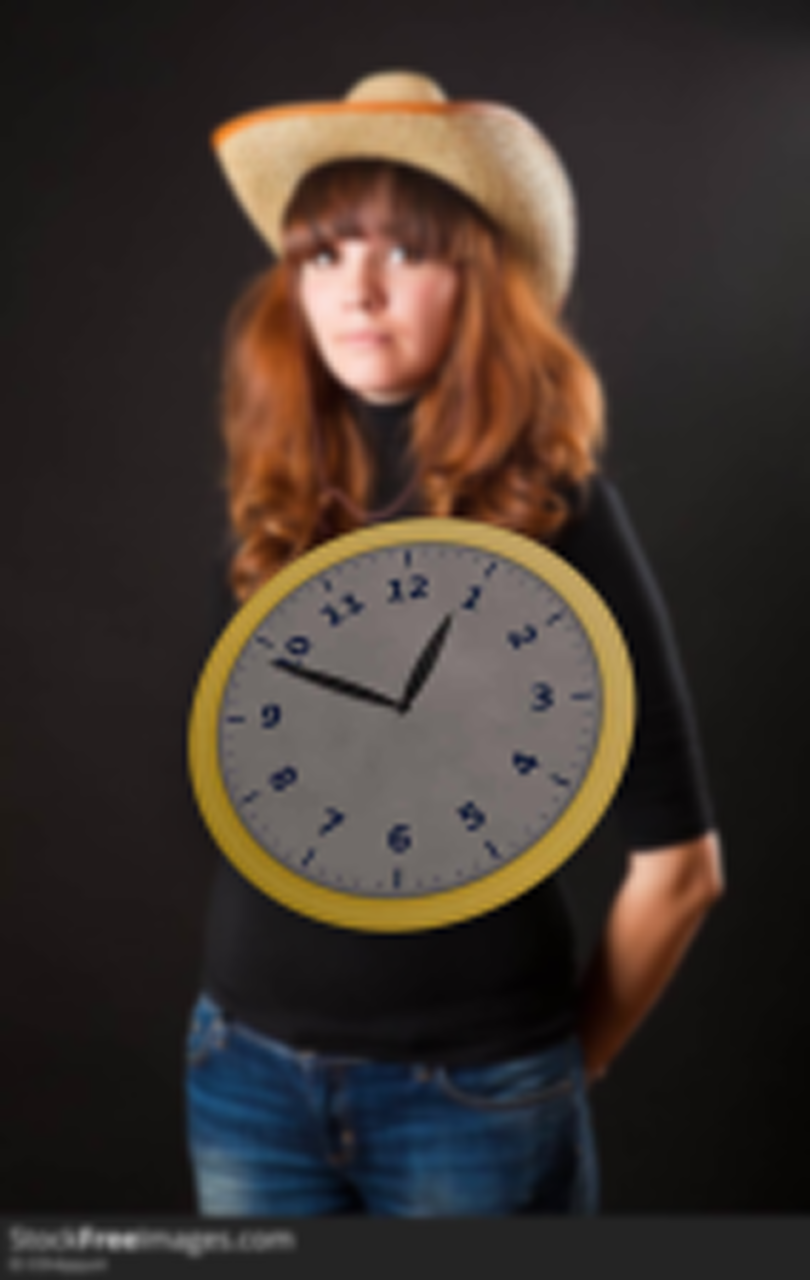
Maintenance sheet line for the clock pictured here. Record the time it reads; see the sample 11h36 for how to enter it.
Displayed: 12h49
